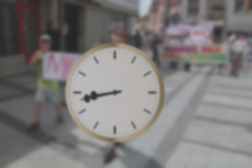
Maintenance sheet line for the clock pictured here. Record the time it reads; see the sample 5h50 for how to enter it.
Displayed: 8h43
